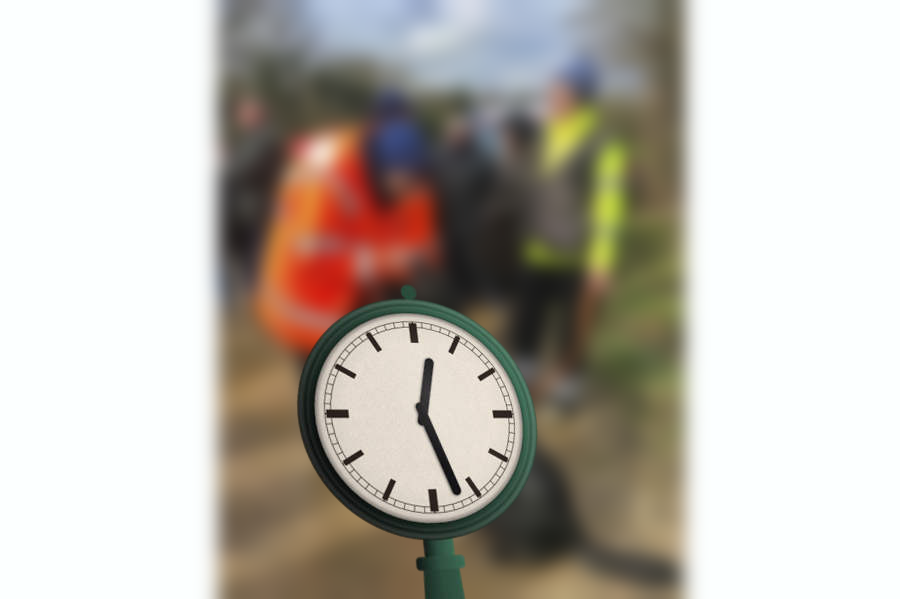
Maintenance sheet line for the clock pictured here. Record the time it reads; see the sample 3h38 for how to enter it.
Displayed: 12h27
